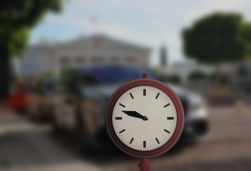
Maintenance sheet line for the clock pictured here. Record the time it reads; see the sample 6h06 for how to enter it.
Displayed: 9h48
